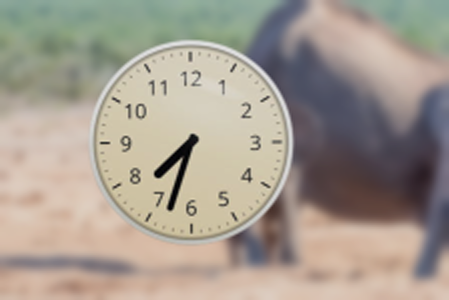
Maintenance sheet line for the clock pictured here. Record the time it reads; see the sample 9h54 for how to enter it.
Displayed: 7h33
